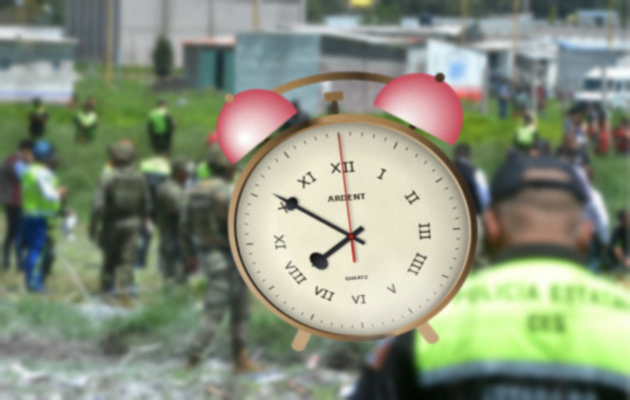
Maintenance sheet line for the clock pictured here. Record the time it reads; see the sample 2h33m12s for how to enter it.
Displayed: 7h51m00s
